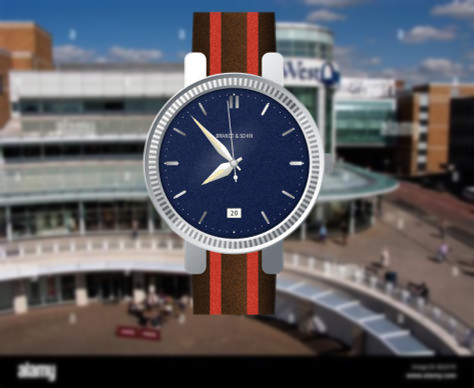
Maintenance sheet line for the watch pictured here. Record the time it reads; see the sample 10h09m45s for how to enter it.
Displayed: 7h52m59s
